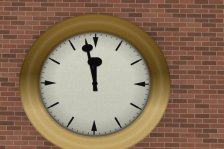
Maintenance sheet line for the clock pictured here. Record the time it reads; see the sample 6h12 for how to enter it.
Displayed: 11h58
